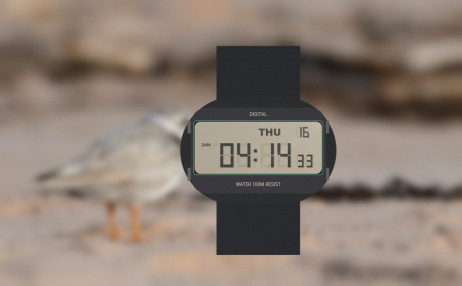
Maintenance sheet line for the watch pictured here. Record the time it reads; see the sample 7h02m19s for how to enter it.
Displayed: 4h14m33s
